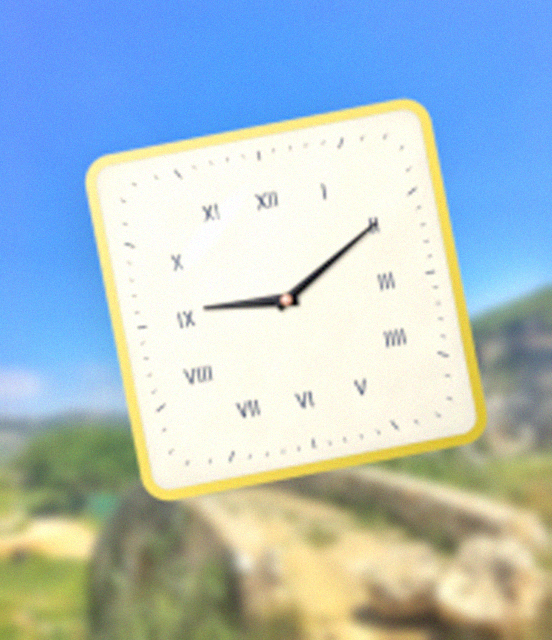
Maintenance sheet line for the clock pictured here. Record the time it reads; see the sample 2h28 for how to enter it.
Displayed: 9h10
